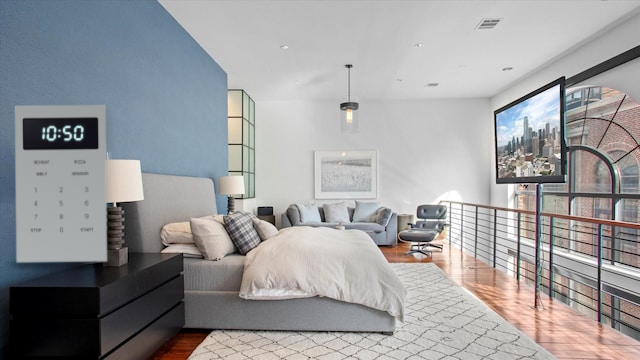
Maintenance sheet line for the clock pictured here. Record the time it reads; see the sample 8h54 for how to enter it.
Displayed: 10h50
